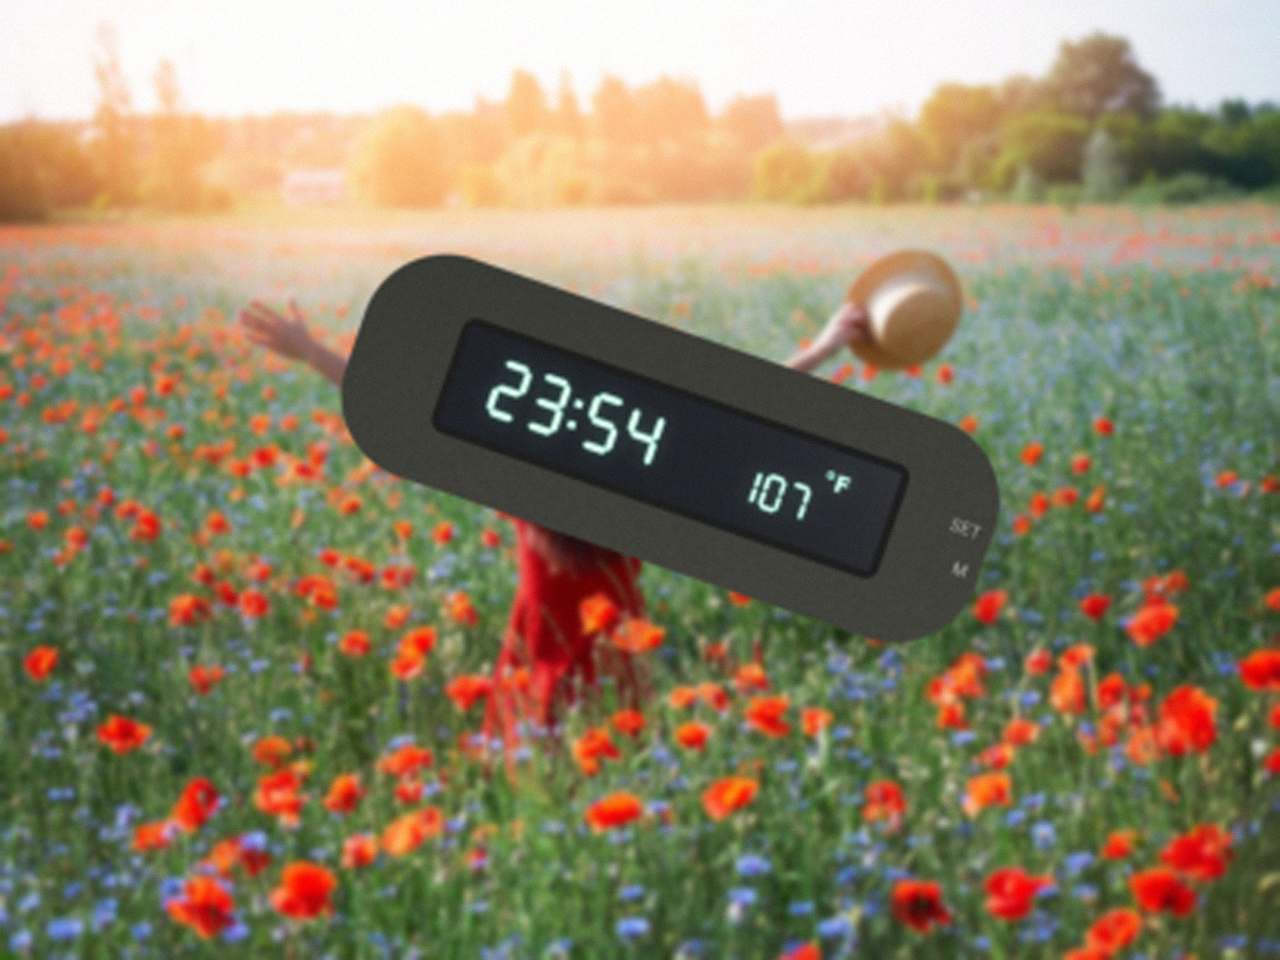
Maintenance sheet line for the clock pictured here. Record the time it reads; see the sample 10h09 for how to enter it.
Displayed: 23h54
